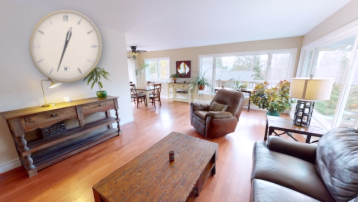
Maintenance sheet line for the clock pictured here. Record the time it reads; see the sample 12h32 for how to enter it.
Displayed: 12h33
